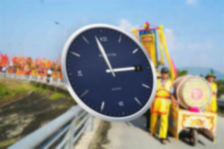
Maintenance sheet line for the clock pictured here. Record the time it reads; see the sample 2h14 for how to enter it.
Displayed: 2h58
